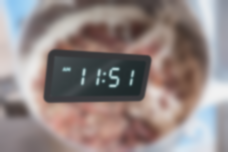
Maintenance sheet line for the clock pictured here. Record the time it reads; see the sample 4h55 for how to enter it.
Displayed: 11h51
